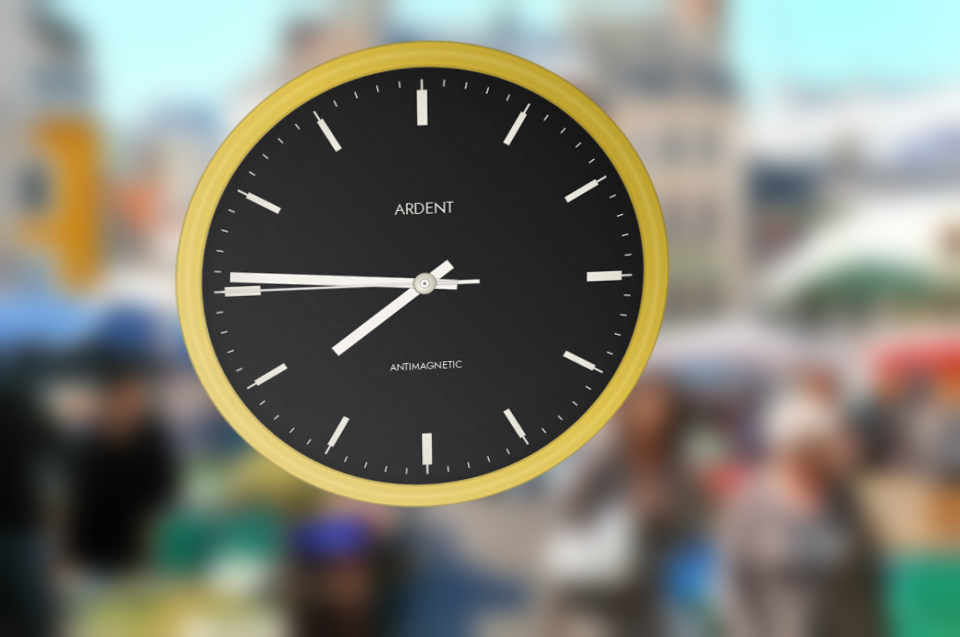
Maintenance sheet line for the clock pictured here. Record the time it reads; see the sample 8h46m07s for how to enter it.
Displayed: 7h45m45s
